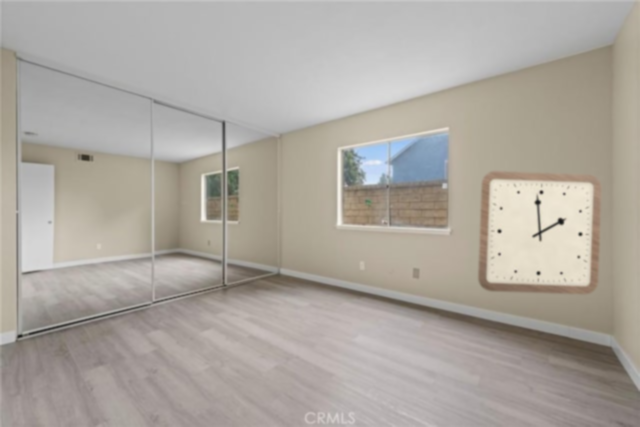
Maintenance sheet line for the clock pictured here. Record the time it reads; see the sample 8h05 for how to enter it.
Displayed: 1h59
